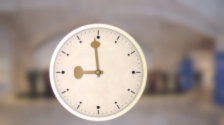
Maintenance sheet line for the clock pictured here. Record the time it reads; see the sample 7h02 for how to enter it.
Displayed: 8h59
